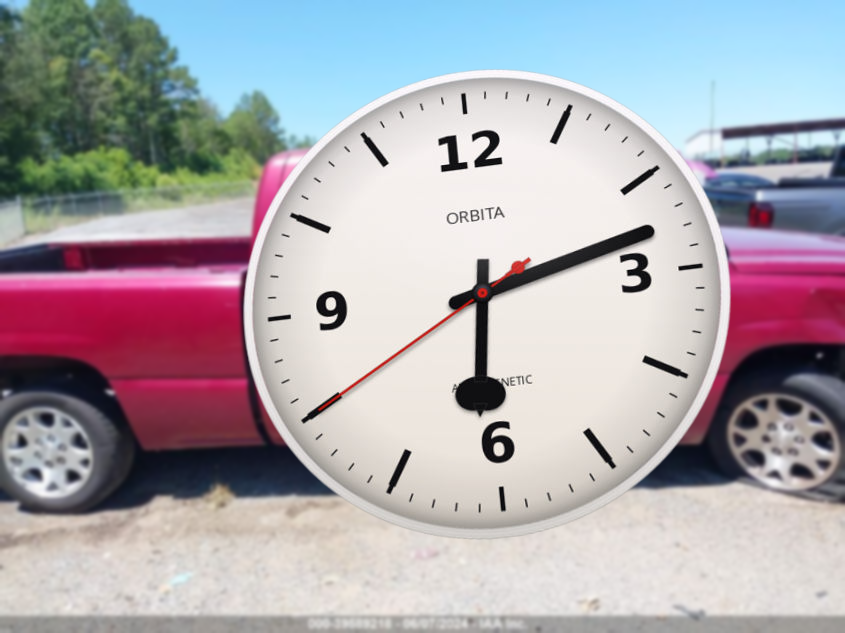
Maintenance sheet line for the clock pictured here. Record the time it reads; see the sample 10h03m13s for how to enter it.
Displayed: 6h12m40s
